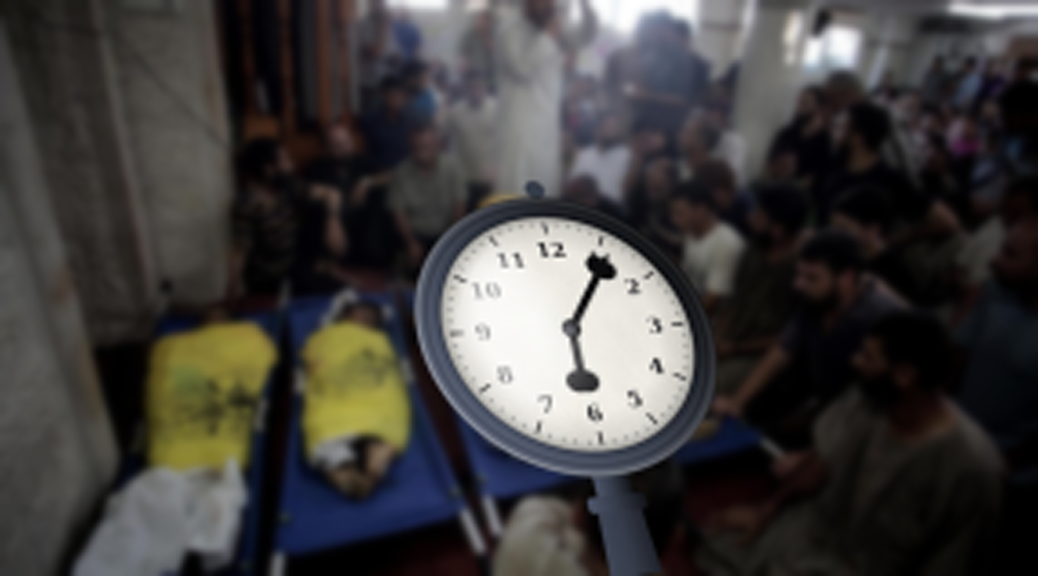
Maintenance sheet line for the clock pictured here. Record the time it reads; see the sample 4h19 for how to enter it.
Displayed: 6h06
